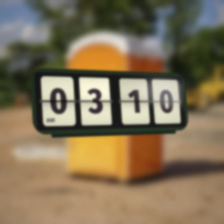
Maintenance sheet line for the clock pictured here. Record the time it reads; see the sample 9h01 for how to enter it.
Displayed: 3h10
